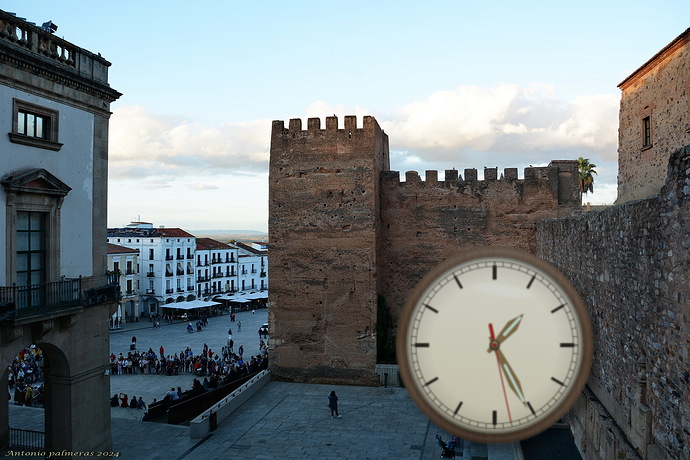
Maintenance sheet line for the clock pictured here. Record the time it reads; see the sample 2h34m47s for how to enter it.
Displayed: 1h25m28s
